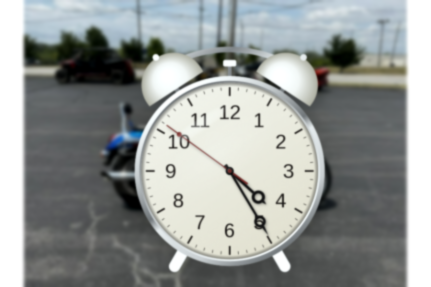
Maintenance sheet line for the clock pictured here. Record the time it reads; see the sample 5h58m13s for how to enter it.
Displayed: 4h24m51s
